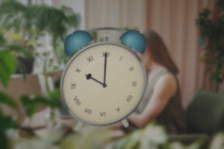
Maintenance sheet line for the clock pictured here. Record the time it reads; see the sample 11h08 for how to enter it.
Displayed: 10h00
